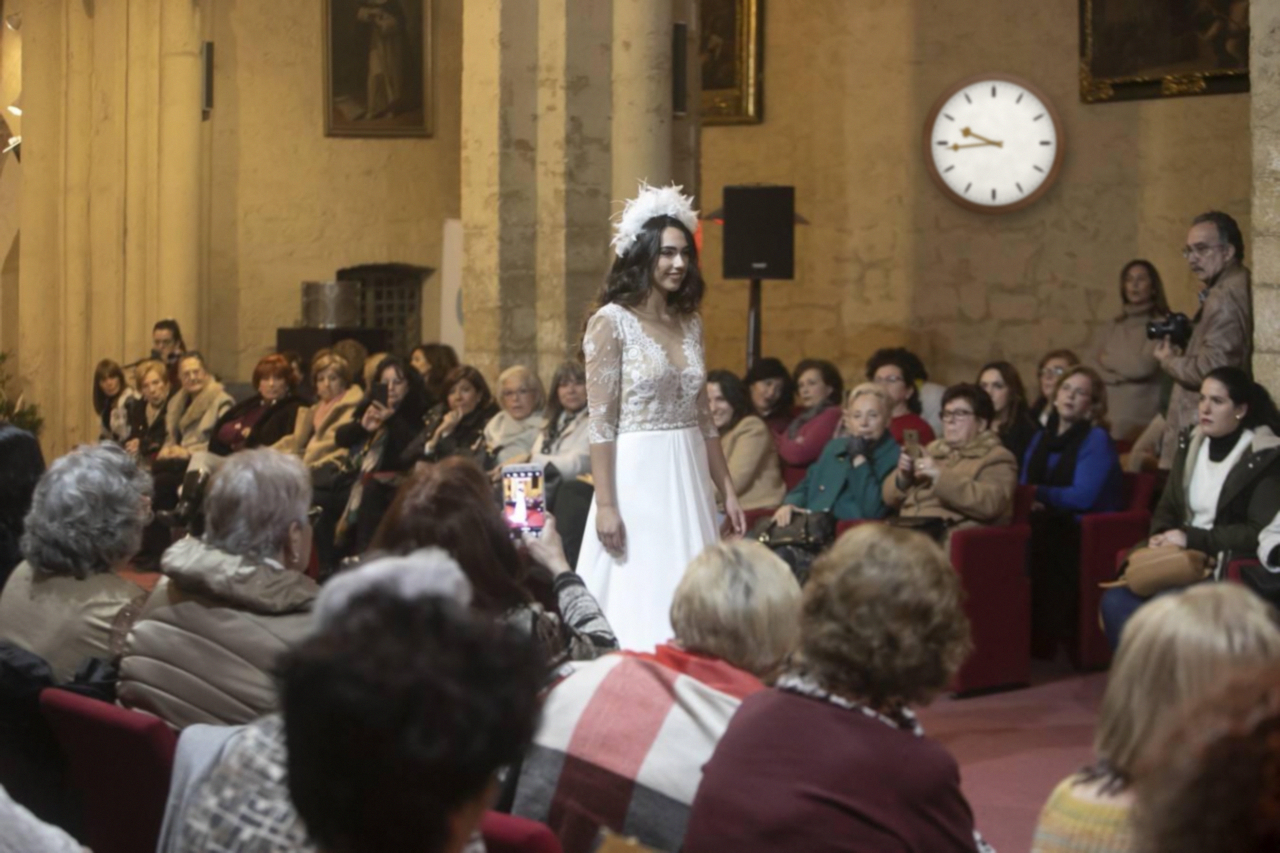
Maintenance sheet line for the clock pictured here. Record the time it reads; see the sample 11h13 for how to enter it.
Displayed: 9h44
